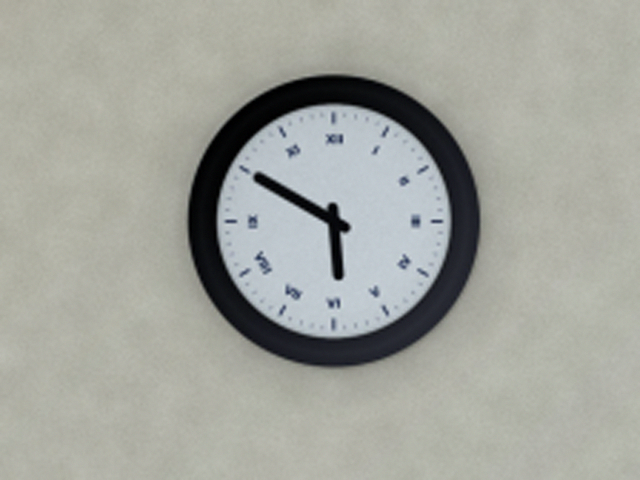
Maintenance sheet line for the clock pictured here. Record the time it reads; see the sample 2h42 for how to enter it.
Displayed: 5h50
